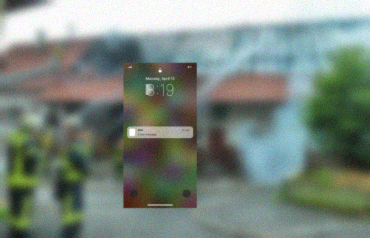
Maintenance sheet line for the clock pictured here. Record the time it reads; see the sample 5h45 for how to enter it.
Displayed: 8h19
